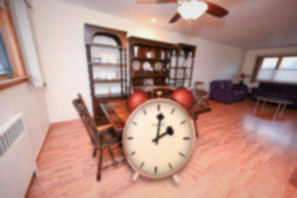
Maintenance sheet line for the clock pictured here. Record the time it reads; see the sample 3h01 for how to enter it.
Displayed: 2h01
